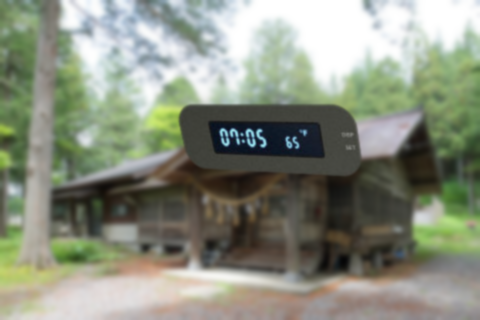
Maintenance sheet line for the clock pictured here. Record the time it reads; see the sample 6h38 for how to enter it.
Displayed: 7h05
